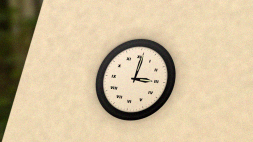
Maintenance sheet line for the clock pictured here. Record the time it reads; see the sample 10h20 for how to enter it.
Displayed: 3h01
